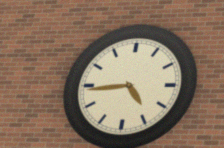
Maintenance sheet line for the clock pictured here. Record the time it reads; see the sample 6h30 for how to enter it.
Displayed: 4h44
